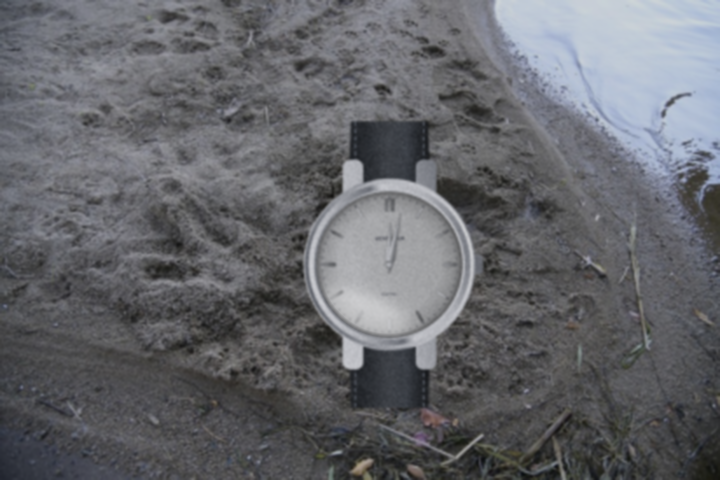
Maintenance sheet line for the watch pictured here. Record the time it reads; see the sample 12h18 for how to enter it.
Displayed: 12h02
